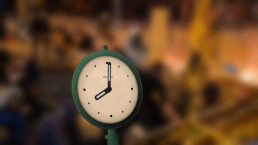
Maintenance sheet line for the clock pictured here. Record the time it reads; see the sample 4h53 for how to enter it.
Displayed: 8h01
